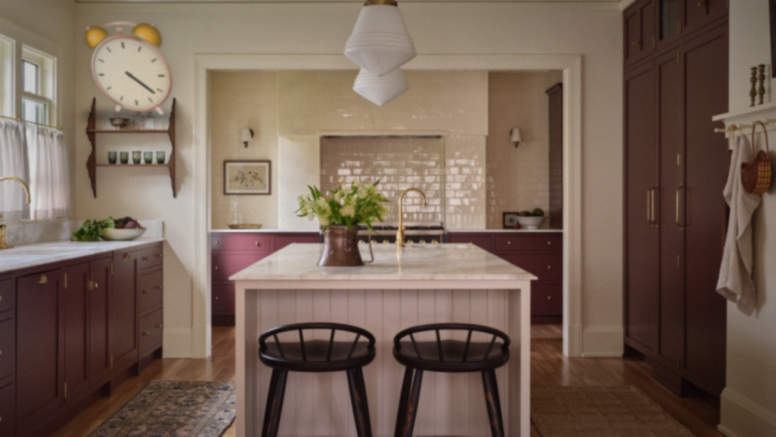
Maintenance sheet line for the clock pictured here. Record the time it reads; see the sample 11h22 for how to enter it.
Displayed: 4h22
